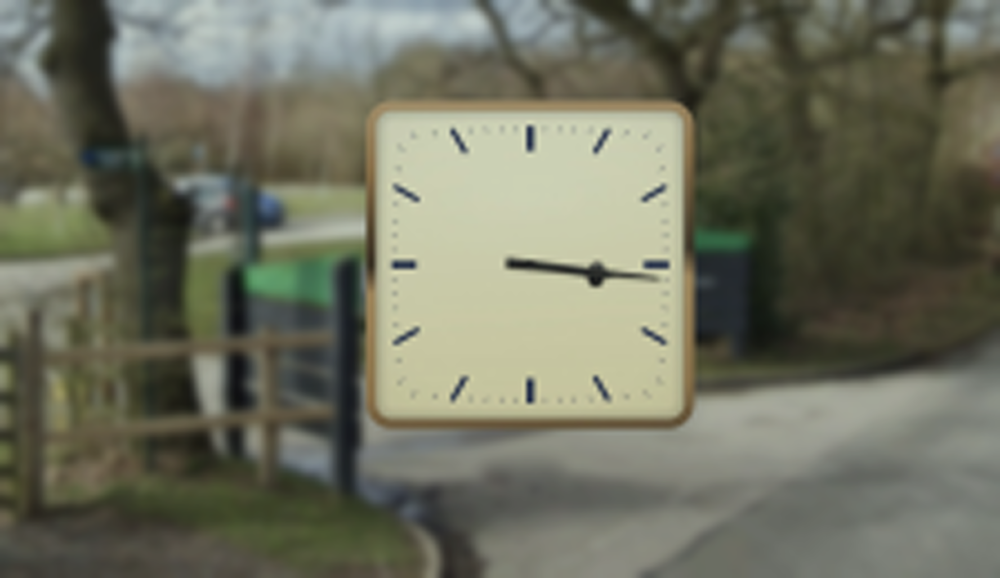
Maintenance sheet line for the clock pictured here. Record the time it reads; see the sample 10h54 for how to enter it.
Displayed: 3h16
